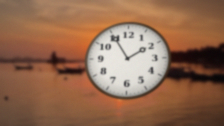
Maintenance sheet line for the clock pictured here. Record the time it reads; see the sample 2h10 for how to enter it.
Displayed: 1h55
